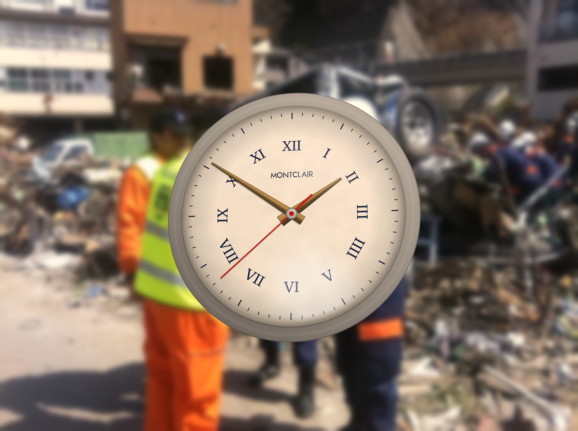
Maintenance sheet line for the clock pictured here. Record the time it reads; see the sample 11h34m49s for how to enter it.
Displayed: 1h50m38s
